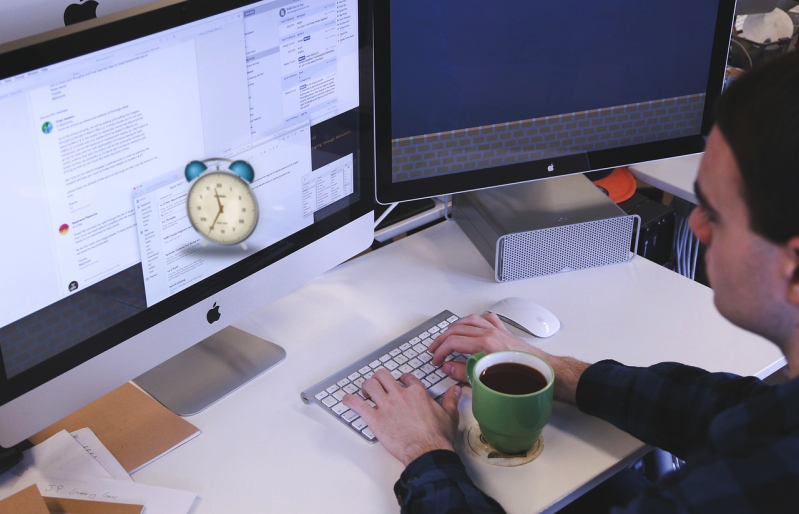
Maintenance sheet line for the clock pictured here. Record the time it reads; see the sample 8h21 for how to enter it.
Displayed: 11h35
